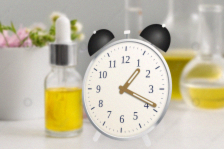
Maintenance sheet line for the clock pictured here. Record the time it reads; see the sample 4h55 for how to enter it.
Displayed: 1h19
